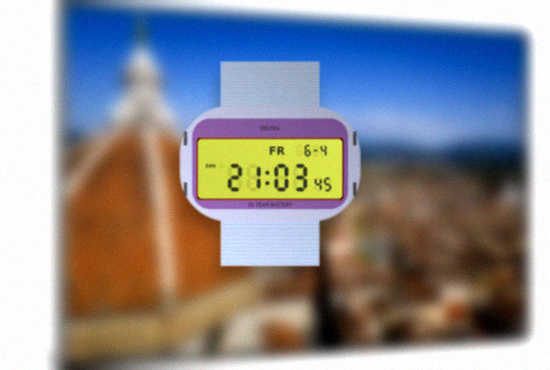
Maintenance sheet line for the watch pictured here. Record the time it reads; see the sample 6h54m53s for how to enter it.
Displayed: 21h03m45s
